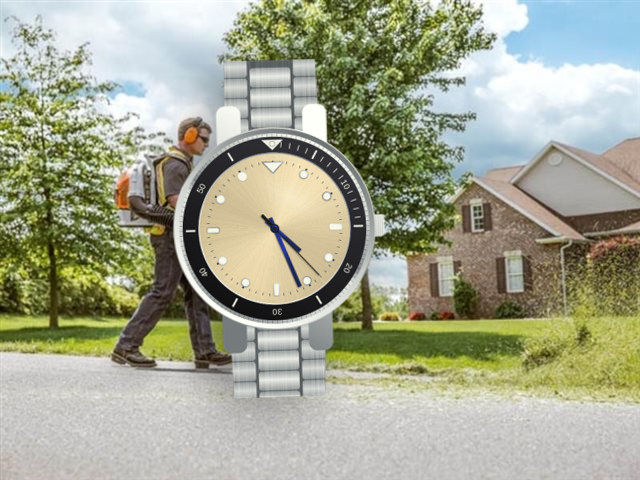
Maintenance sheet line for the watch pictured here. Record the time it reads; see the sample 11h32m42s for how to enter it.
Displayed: 4h26m23s
